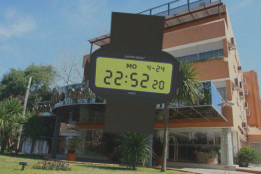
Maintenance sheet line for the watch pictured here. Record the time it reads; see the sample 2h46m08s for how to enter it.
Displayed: 22h52m20s
